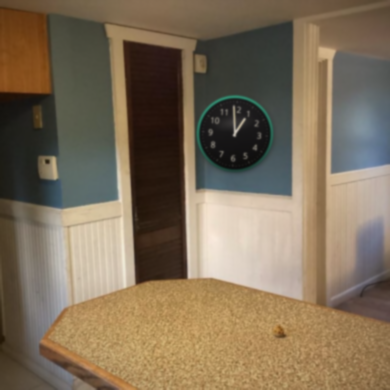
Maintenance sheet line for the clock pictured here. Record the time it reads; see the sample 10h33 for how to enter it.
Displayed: 12h59
